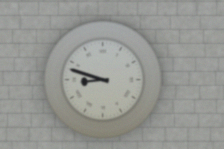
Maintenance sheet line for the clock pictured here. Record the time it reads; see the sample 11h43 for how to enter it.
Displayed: 8h48
